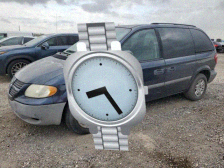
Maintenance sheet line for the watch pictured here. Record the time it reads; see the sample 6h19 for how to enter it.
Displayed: 8h25
